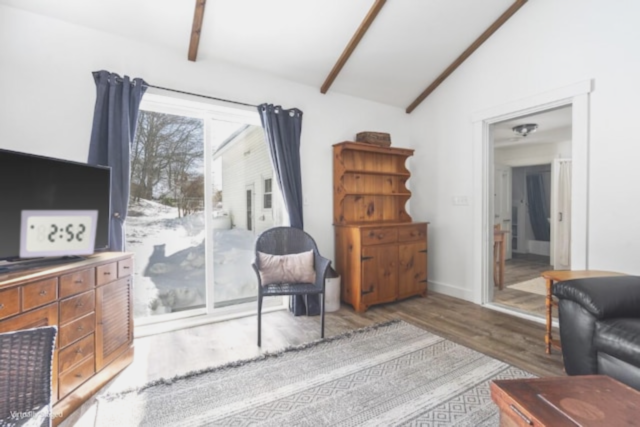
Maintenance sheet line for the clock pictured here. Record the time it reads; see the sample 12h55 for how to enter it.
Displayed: 2h52
